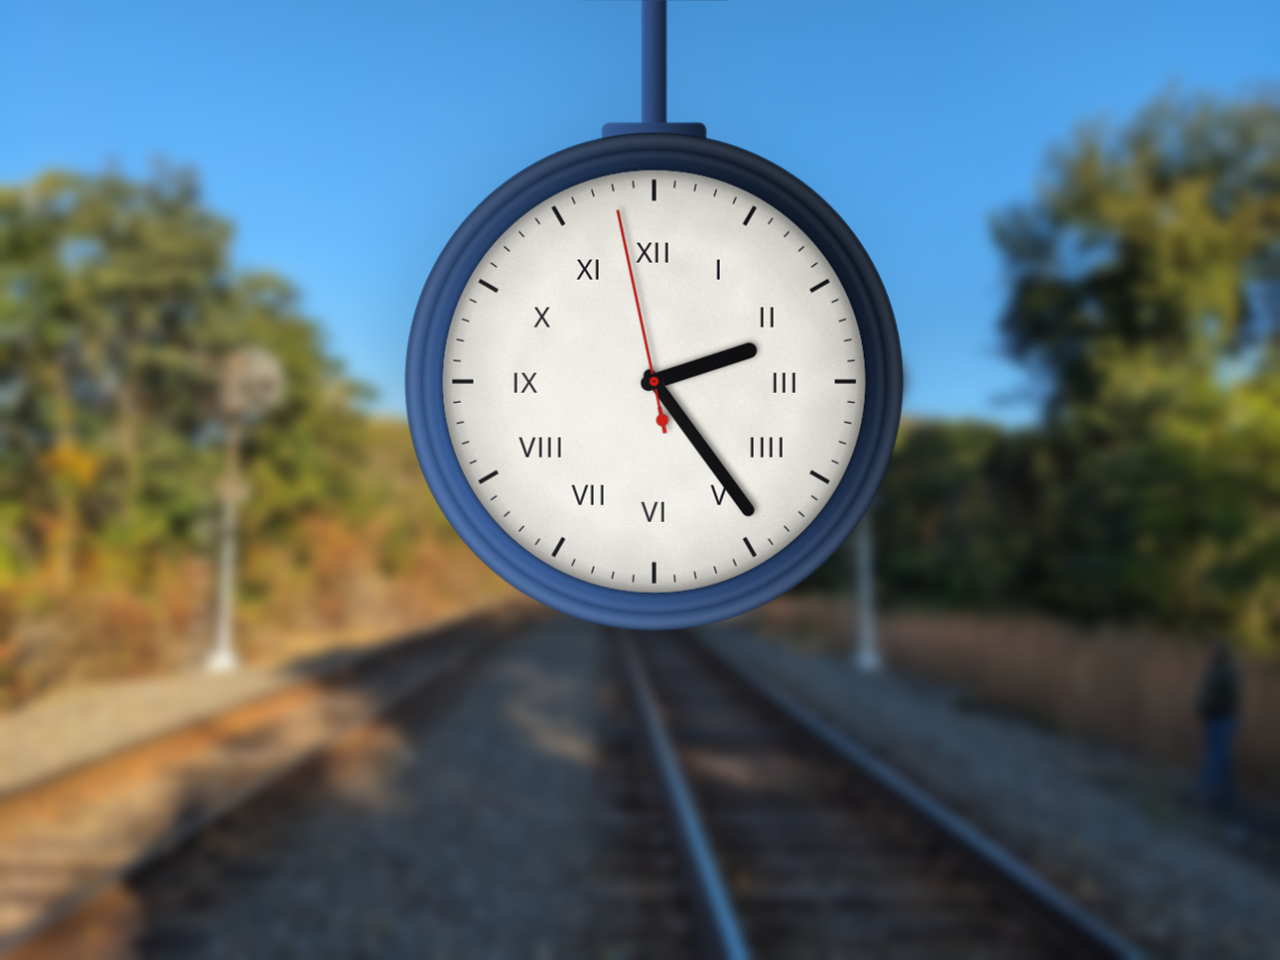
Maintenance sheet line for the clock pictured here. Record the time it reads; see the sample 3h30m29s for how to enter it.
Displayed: 2h23m58s
